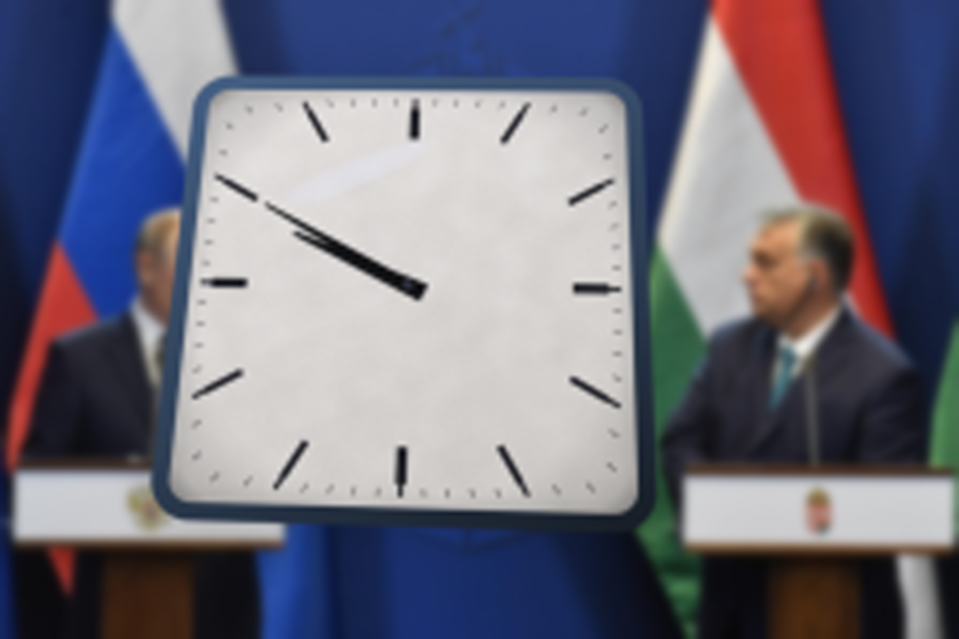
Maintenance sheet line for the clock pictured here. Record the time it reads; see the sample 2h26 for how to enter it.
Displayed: 9h50
